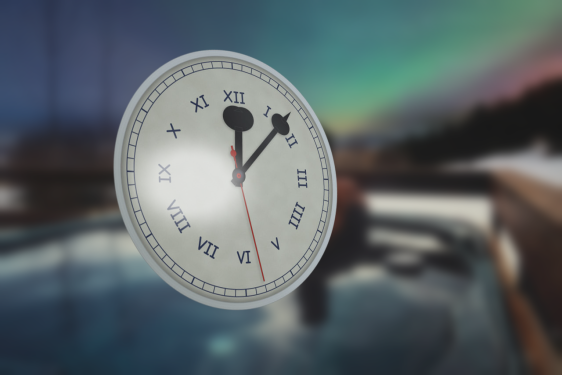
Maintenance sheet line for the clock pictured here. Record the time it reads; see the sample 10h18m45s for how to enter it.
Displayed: 12h07m28s
